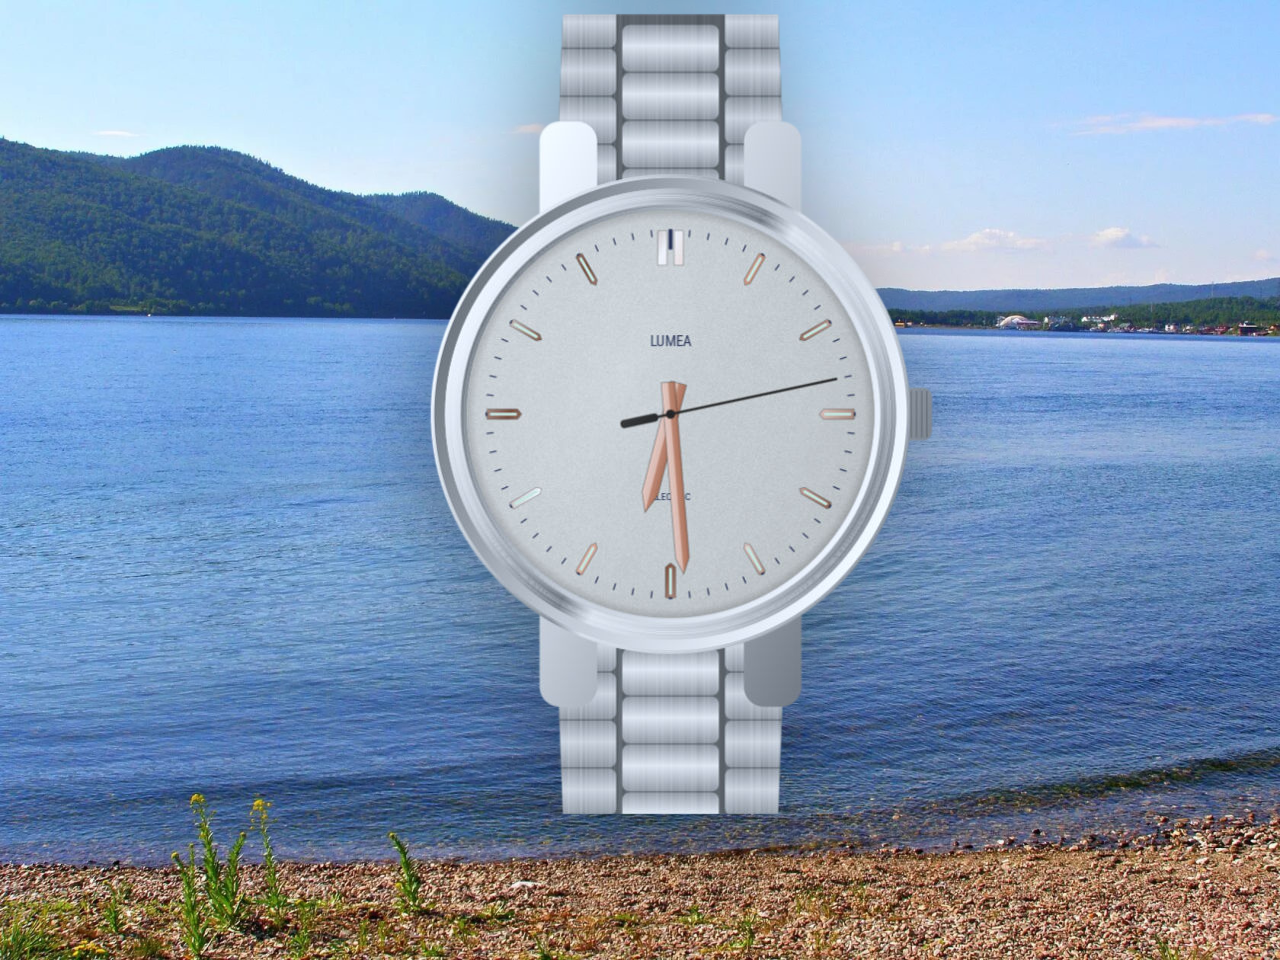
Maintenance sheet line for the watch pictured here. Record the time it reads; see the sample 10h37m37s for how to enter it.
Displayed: 6h29m13s
